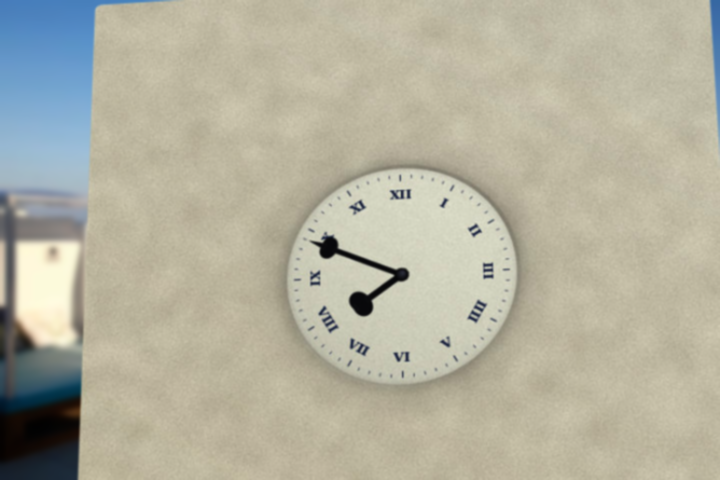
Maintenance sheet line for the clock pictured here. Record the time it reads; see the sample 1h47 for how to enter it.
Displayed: 7h49
